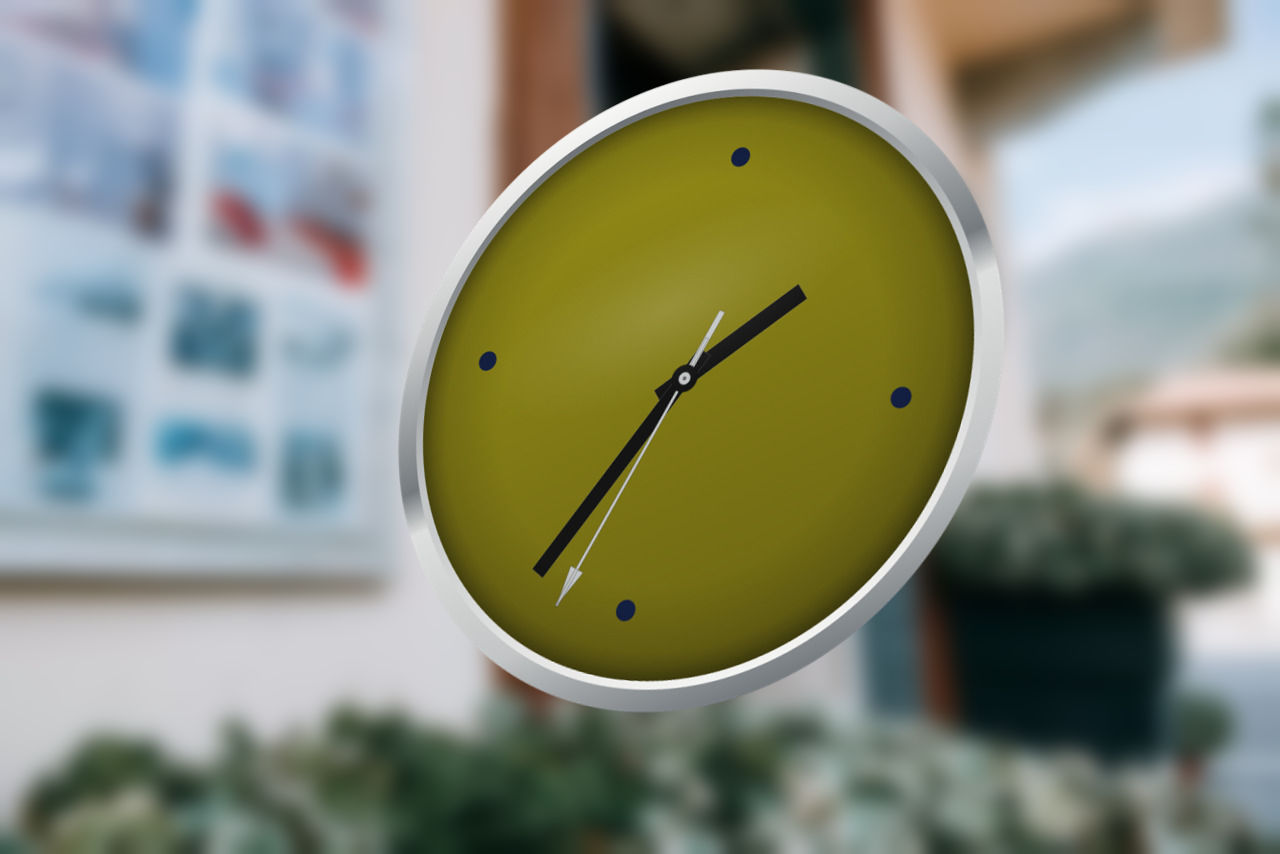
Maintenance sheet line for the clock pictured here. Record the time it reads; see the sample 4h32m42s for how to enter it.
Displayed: 1h34m33s
